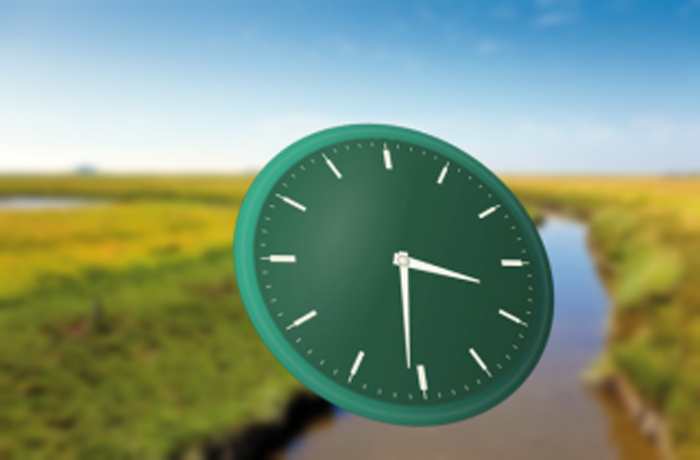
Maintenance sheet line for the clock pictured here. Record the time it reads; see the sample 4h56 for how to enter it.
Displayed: 3h31
